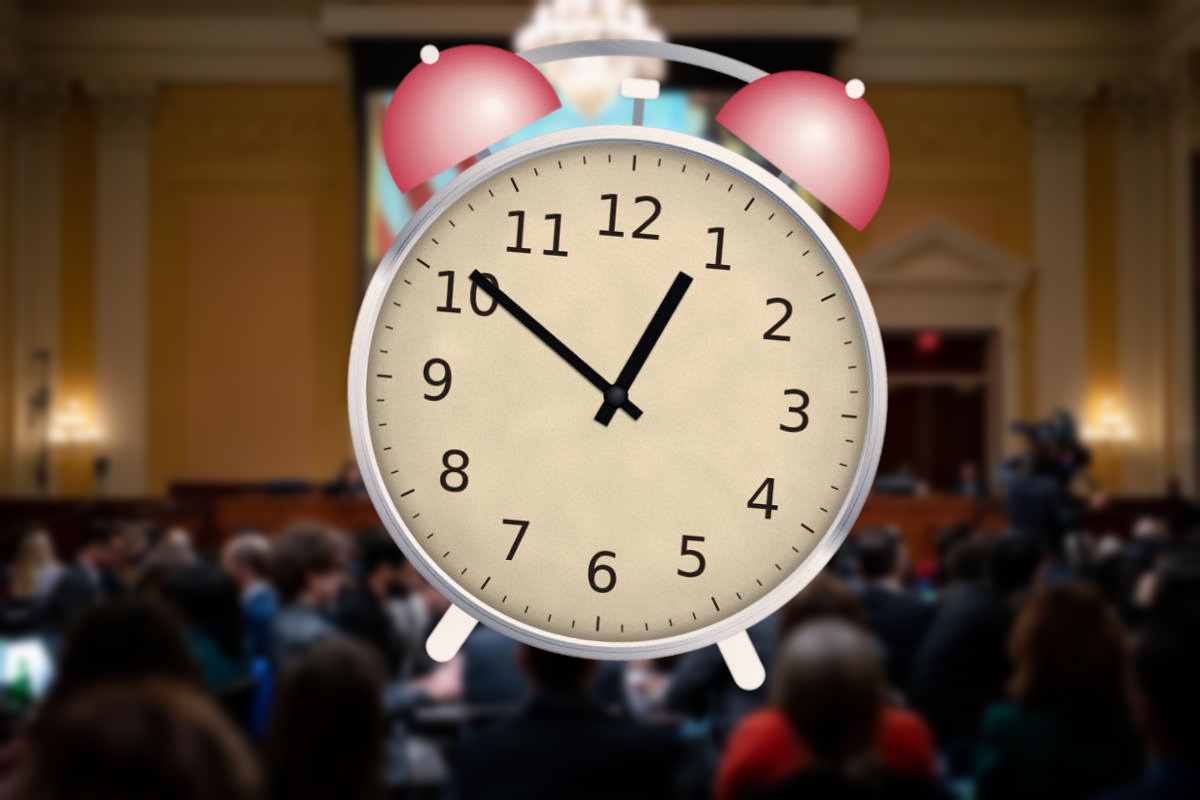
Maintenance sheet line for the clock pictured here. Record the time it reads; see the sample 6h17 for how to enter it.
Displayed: 12h51
